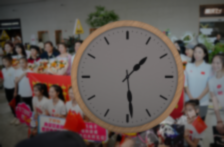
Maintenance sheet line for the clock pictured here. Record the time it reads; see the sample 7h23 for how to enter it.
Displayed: 1h29
